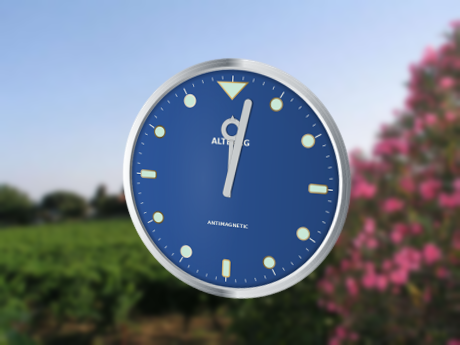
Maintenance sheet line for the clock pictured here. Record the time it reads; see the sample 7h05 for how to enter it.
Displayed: 12h02
